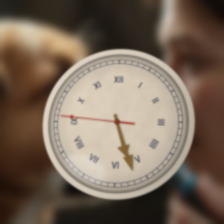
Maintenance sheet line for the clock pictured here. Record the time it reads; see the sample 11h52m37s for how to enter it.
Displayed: 5h26m46s
